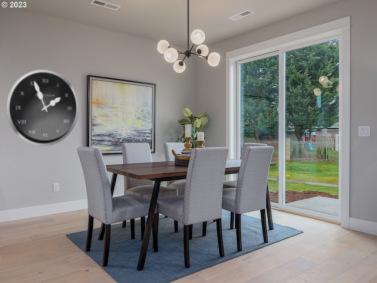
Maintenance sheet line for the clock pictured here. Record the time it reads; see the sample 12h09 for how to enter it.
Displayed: 1h56
